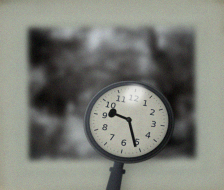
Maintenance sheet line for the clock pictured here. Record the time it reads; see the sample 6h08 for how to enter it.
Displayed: 9h26
